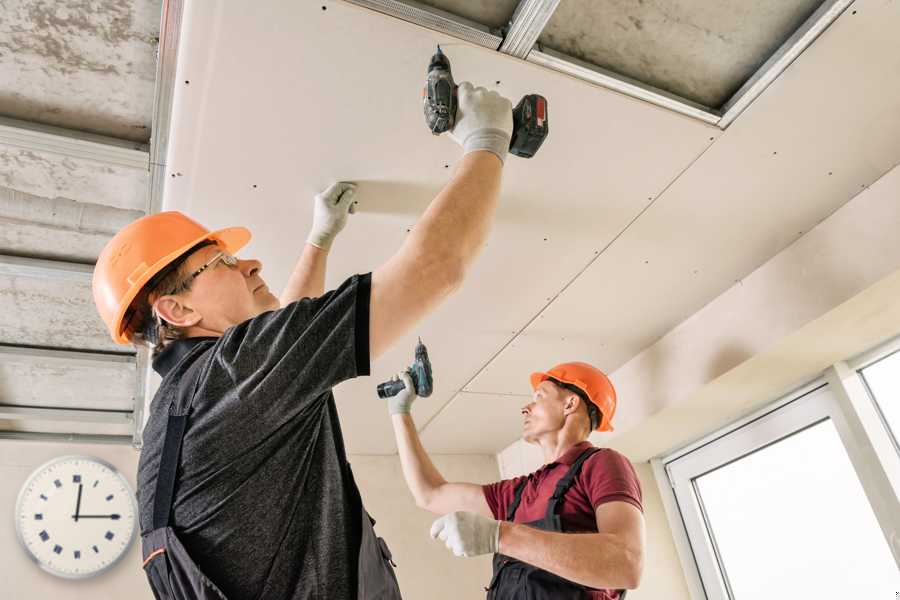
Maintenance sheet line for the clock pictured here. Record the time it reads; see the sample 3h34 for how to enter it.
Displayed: 12h15
